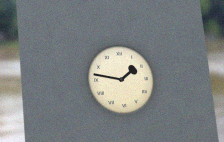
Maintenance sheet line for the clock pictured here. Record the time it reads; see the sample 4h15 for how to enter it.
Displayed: 1h47
